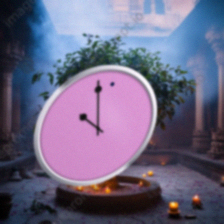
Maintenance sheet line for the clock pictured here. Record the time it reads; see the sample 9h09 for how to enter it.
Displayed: 9h57
